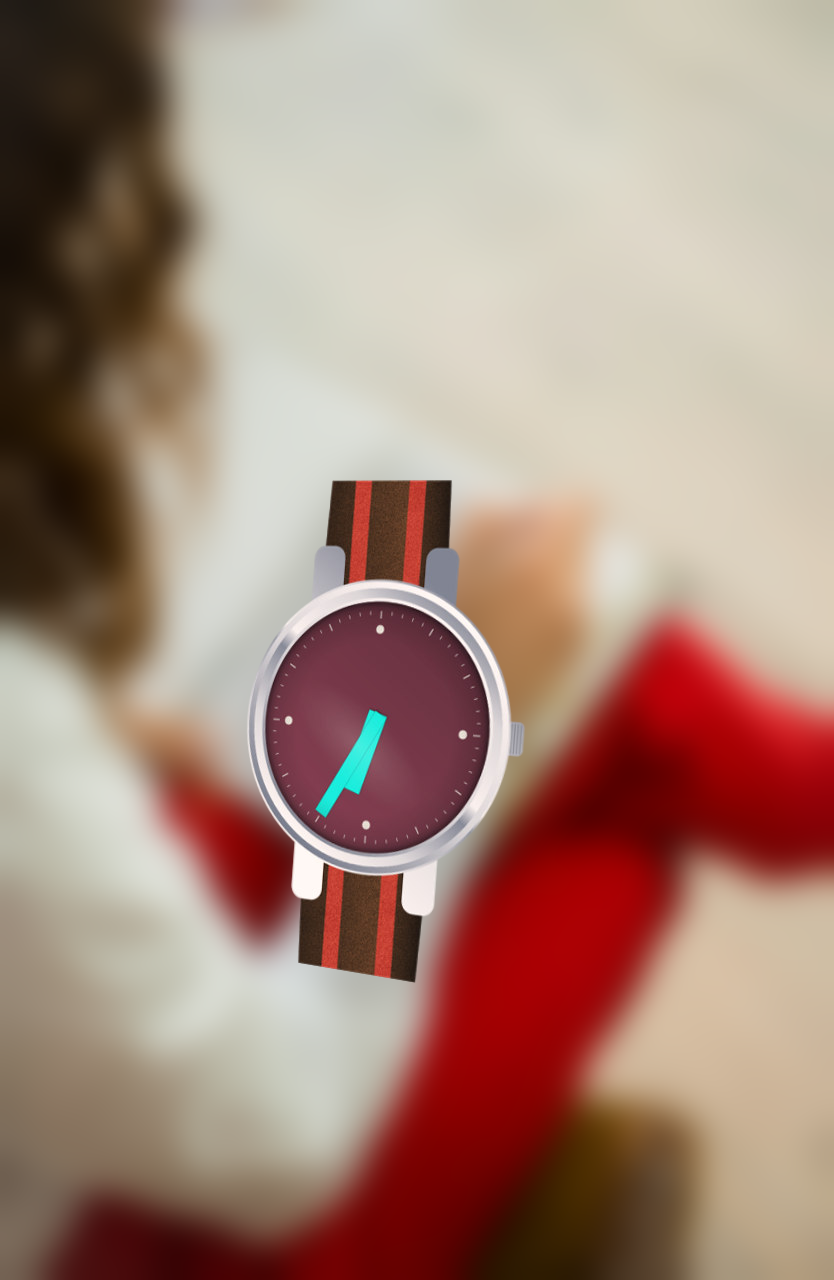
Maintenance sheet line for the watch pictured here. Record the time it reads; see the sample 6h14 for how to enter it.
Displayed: 6h35
